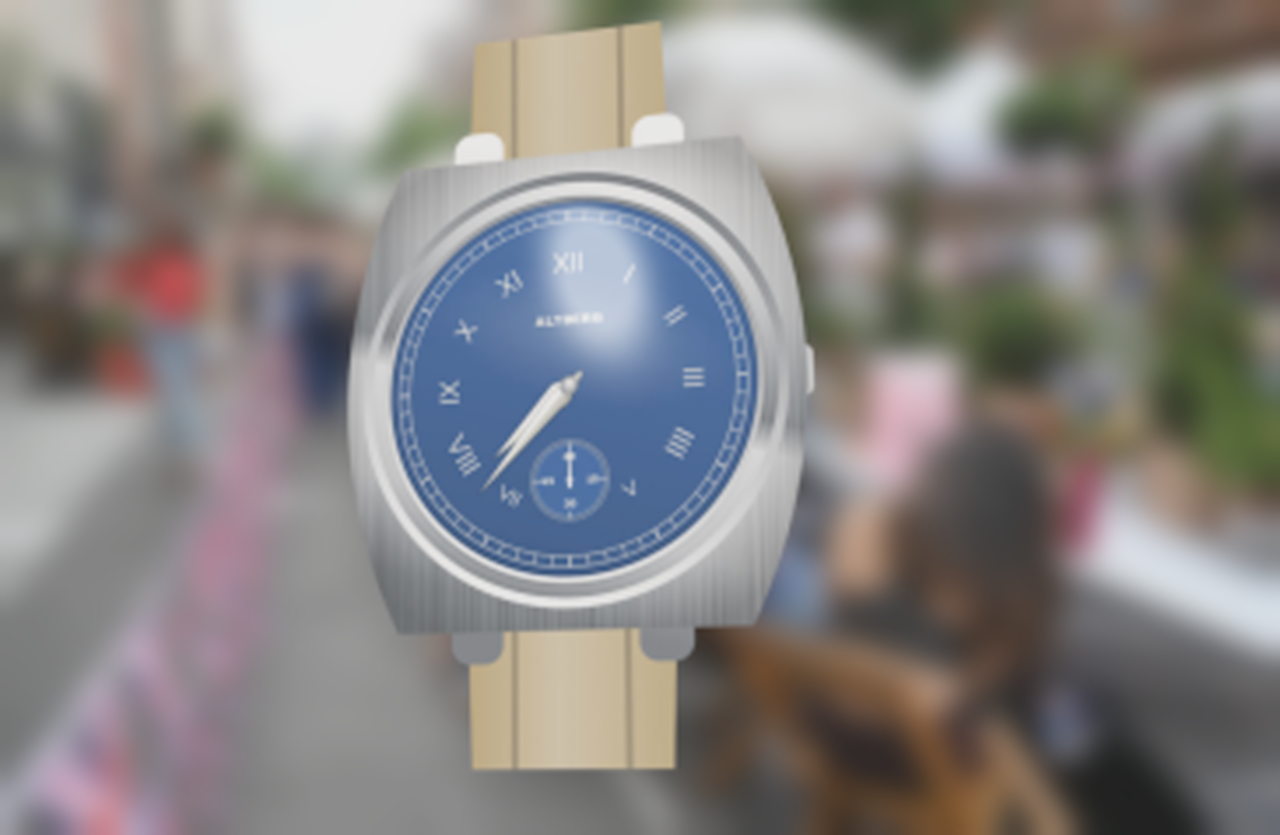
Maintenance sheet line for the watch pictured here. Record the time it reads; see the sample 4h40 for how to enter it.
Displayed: 7h37
